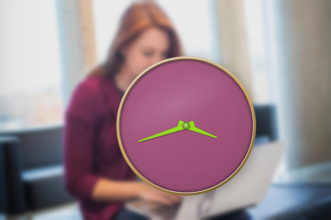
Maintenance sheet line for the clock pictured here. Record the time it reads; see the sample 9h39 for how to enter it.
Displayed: 3h42
